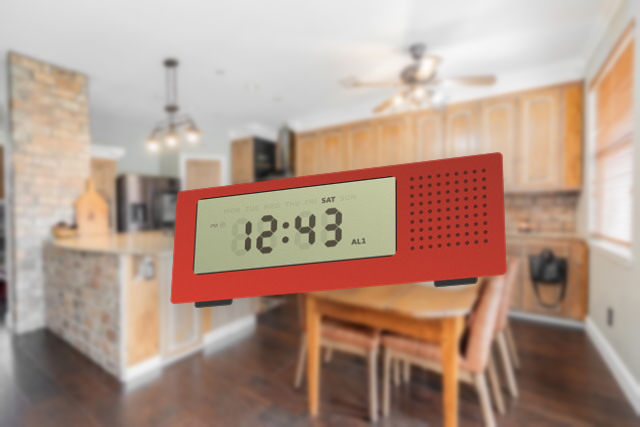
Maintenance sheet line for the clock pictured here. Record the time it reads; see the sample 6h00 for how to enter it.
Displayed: 12h43
